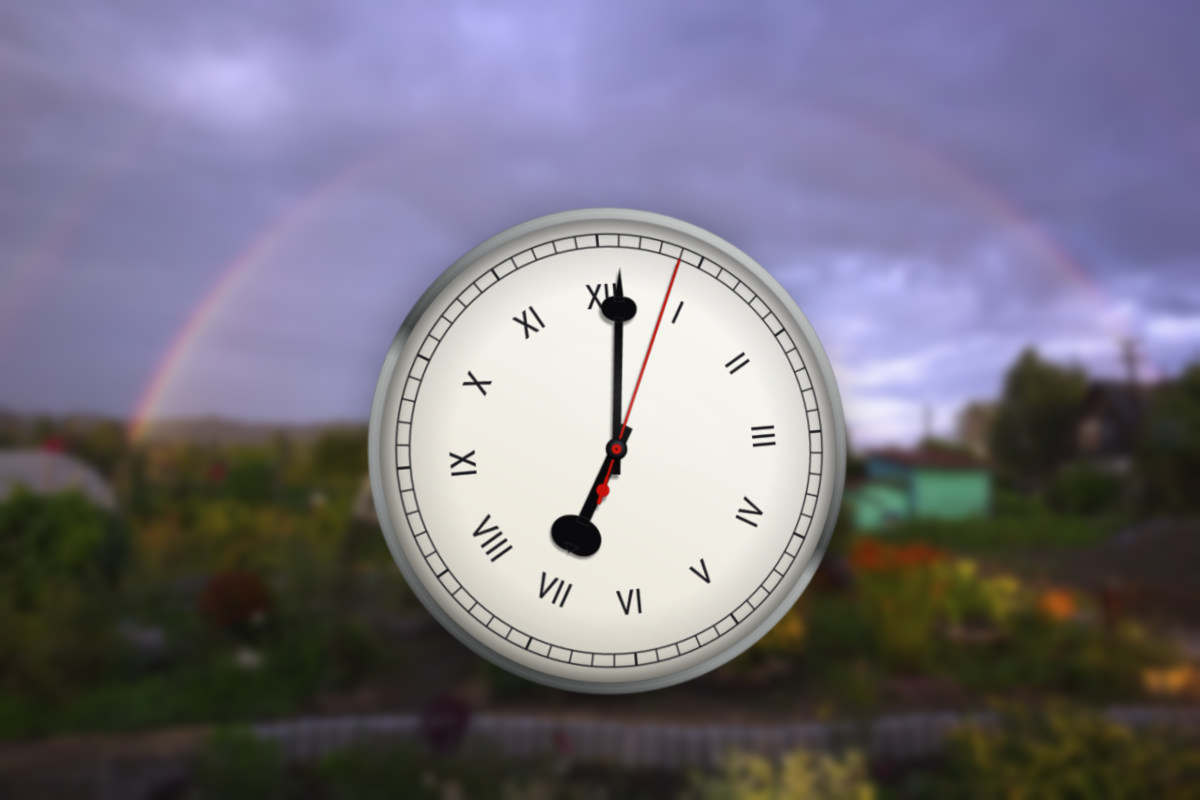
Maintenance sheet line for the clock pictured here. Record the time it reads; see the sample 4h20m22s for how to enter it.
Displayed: 7h01m04s
